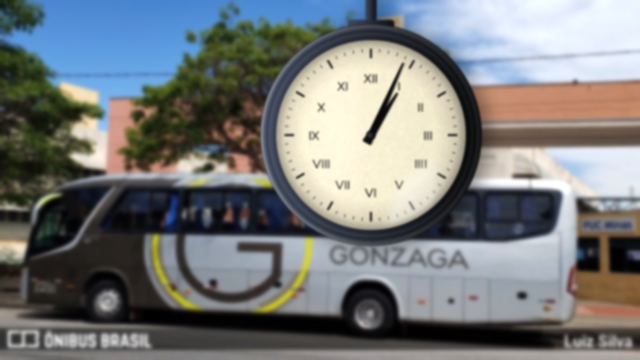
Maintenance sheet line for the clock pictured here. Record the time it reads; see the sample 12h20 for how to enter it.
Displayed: 1h04
